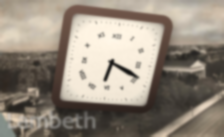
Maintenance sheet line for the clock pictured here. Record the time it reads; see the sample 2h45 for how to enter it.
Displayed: 6h19
